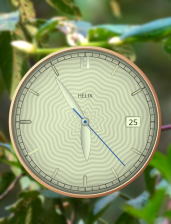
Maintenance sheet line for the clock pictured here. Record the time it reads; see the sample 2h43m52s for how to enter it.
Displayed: 5h54m23s
